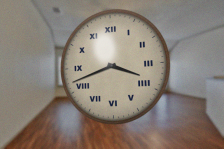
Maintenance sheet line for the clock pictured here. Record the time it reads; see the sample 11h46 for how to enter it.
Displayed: 3h42
